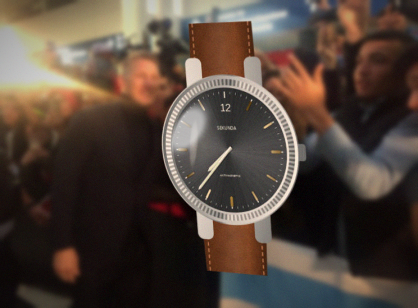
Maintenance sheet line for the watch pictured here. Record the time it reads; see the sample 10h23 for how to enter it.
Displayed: 7h37
